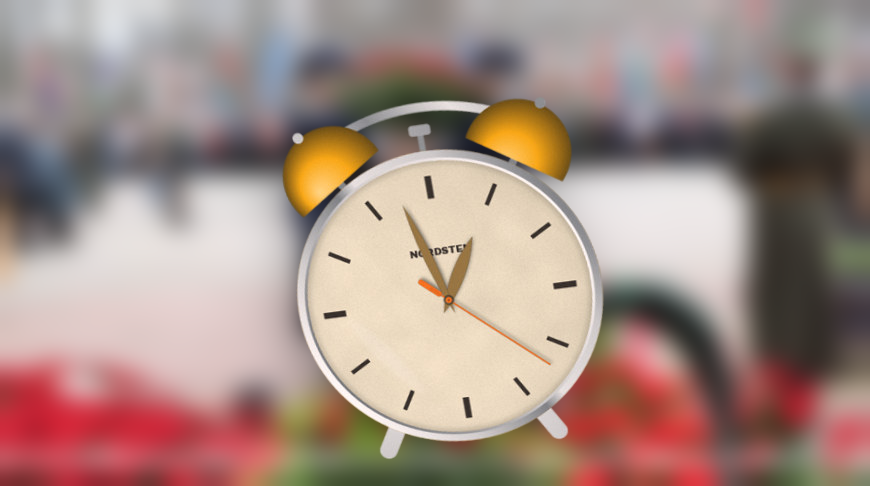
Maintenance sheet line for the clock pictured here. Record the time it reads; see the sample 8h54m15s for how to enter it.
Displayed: 12h57m22s
